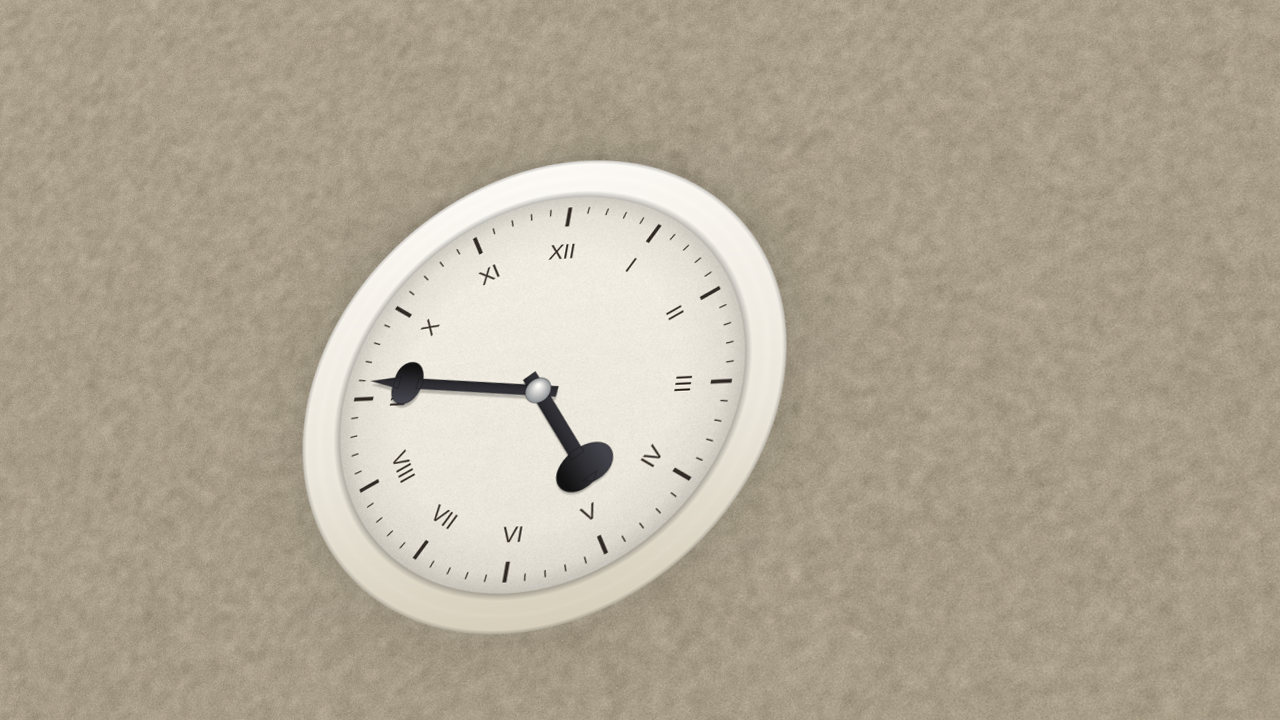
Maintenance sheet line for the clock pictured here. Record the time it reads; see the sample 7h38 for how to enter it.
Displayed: 4h46
